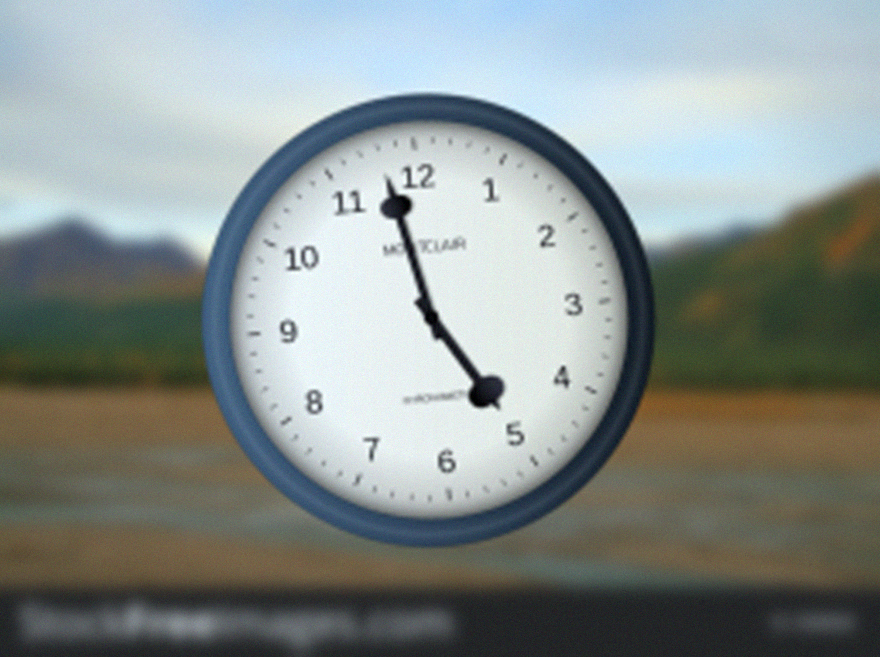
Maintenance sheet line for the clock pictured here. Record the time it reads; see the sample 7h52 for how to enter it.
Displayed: 4h58
